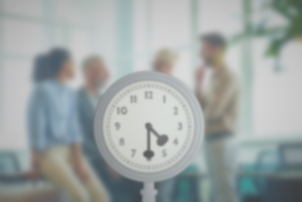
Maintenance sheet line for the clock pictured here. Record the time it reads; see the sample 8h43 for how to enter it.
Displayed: 4h30
